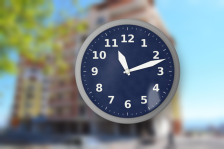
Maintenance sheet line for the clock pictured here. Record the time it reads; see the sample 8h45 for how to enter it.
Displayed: 11h12
